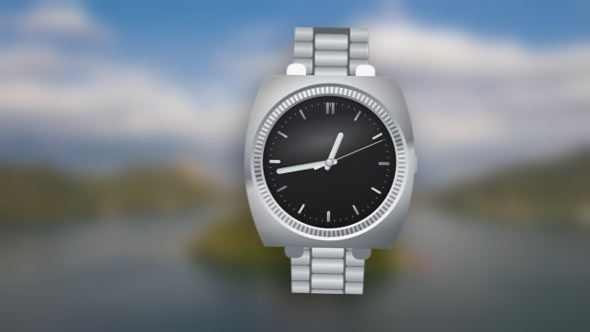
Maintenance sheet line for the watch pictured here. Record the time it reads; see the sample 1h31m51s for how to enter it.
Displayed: 12h43m11s
